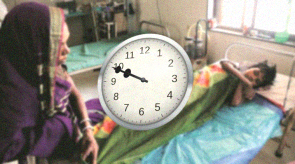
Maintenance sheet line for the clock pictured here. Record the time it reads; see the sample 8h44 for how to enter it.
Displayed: 9h49
